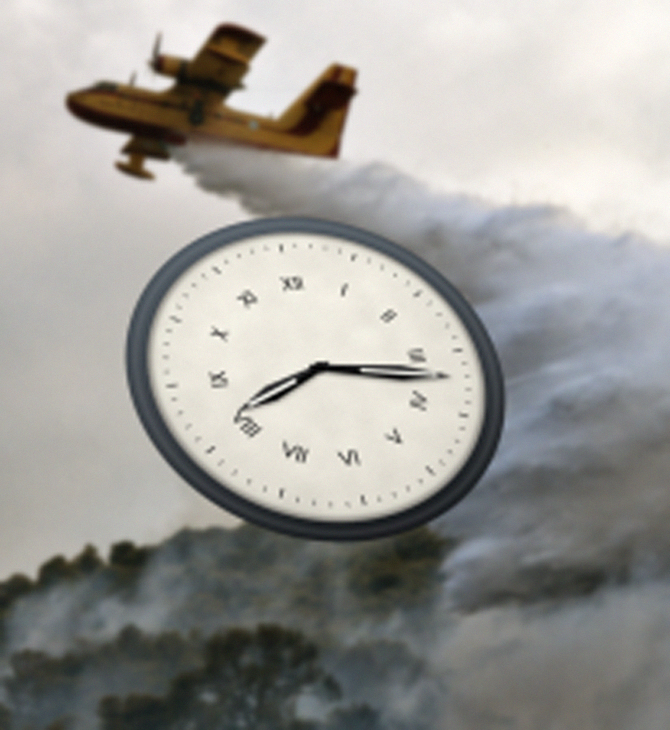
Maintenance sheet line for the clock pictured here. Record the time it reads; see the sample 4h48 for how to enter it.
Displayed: 8h17
